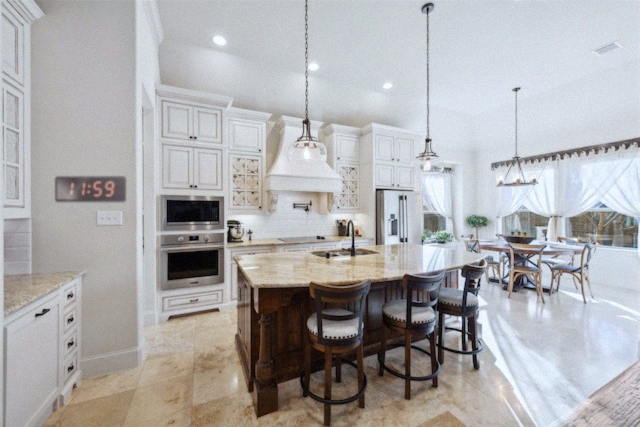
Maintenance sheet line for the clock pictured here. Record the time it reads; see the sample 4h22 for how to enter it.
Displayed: 11h59
